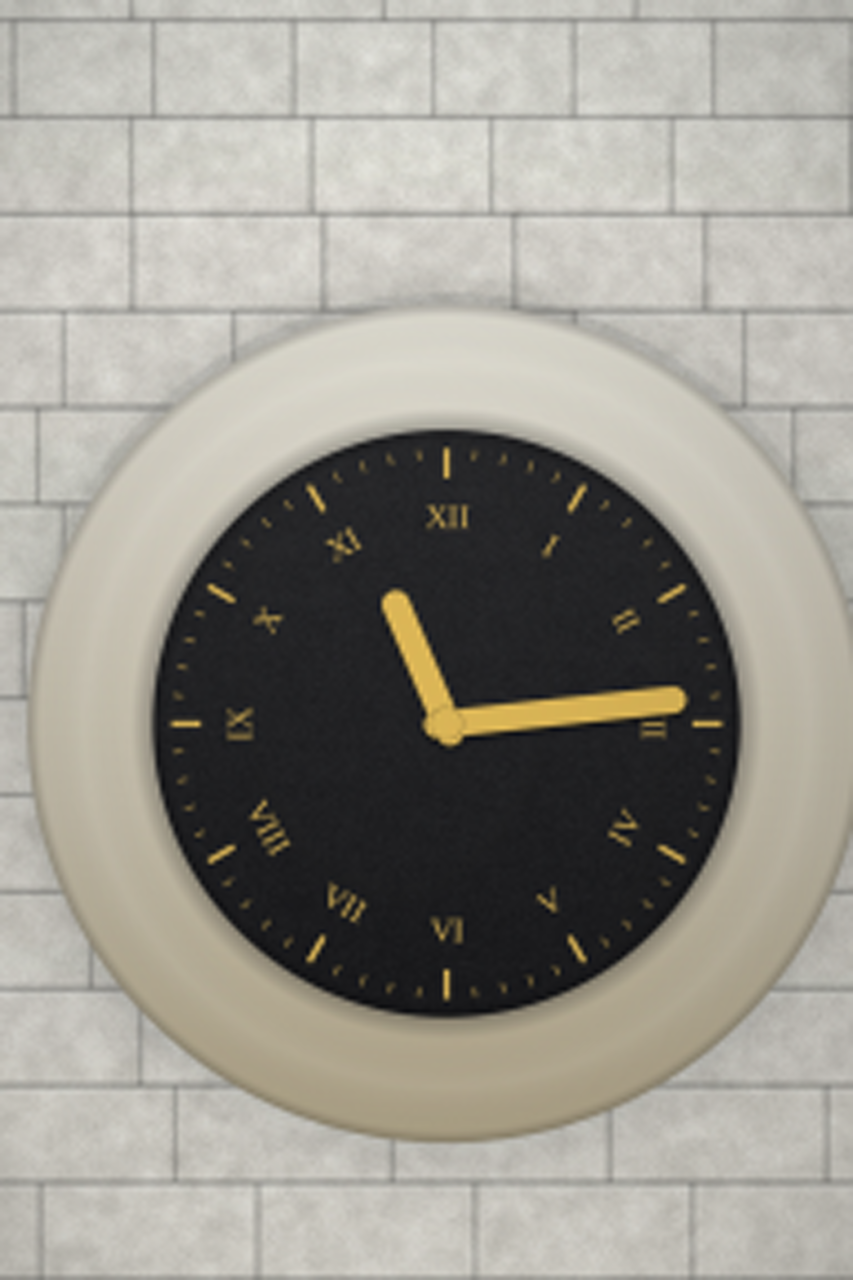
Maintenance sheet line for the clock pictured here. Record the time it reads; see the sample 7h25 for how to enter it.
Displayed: 11h14
